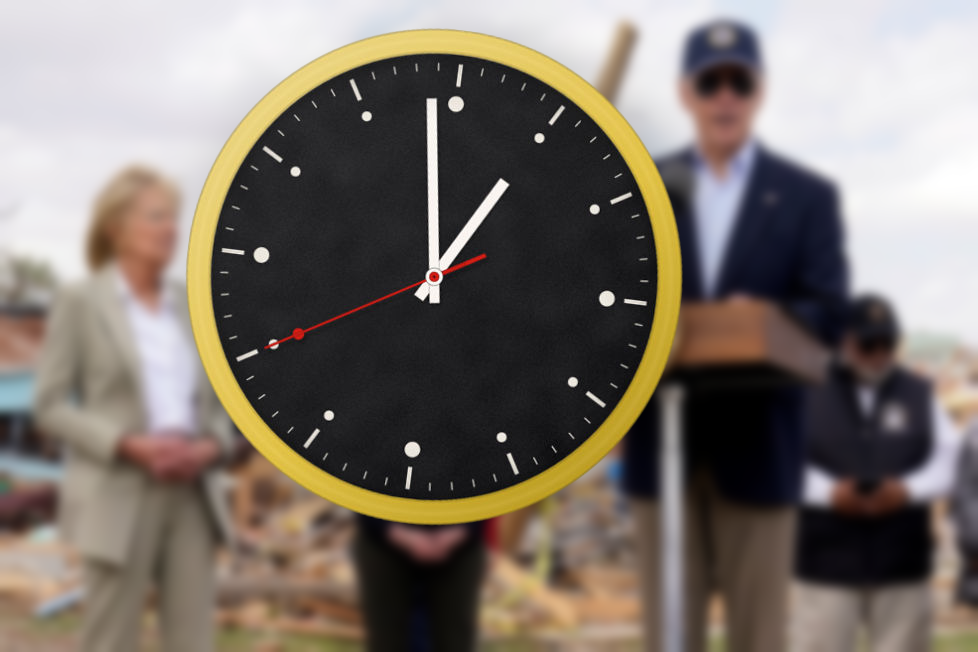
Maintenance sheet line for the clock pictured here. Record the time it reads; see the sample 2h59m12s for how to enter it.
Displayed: 12h58m40s
